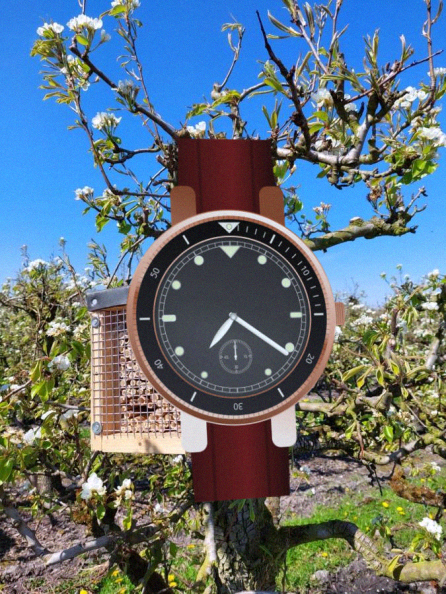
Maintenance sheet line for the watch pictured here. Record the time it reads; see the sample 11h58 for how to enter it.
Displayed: 7h21
